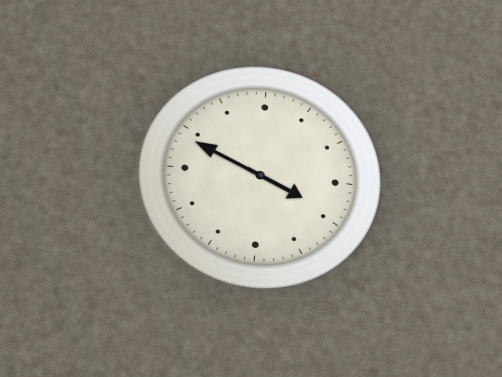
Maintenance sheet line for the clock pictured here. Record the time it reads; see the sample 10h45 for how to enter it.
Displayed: 3h49
